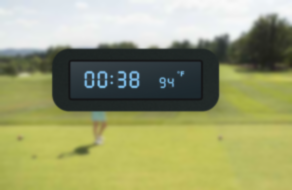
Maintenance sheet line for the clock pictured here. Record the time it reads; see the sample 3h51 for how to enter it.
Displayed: 0h38
